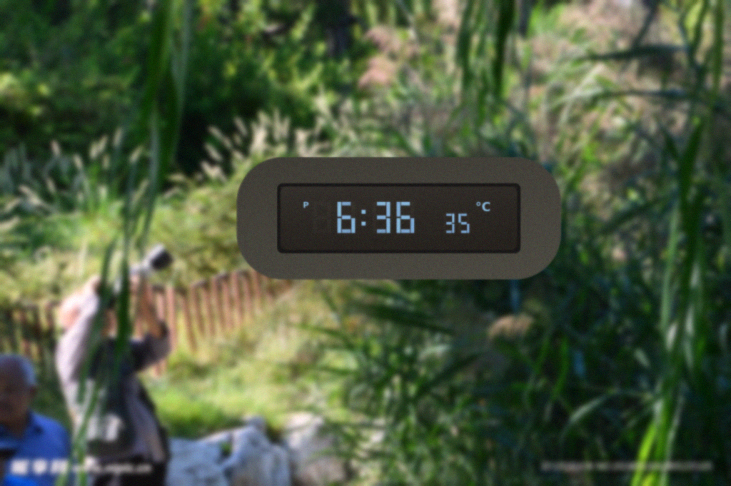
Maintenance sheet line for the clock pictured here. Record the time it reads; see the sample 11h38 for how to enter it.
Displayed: 6h36
